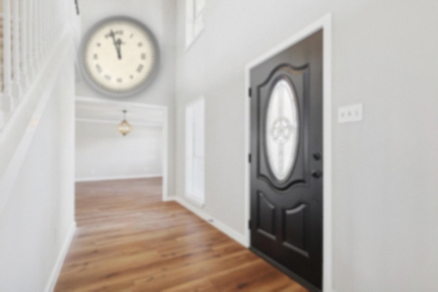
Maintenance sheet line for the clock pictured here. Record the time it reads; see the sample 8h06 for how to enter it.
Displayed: 11h57
